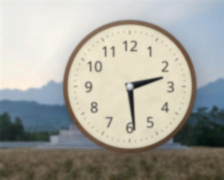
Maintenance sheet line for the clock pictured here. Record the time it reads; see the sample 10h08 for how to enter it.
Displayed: 2h29
